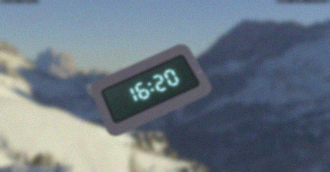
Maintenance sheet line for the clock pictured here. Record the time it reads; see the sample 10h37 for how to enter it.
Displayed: 16h20
